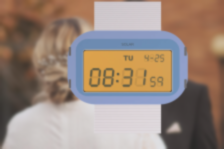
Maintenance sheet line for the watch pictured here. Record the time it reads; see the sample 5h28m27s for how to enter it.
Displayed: 8h31m59s
